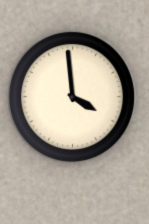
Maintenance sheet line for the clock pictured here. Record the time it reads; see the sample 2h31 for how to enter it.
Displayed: 3h59
